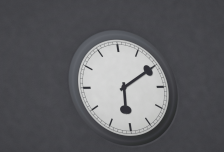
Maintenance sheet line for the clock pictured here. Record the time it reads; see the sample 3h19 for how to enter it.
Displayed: 6h10
